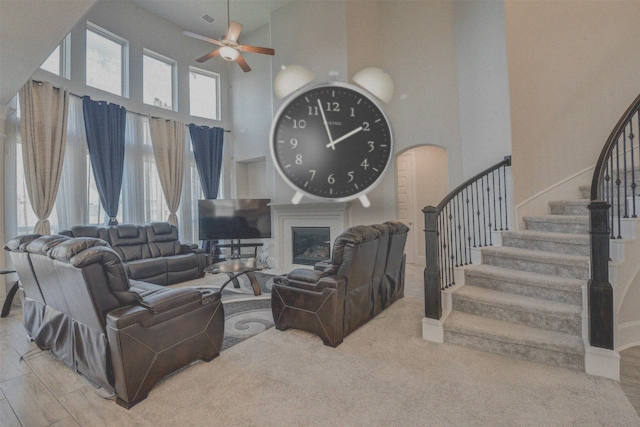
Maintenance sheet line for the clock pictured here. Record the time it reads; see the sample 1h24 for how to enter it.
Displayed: 1h57
